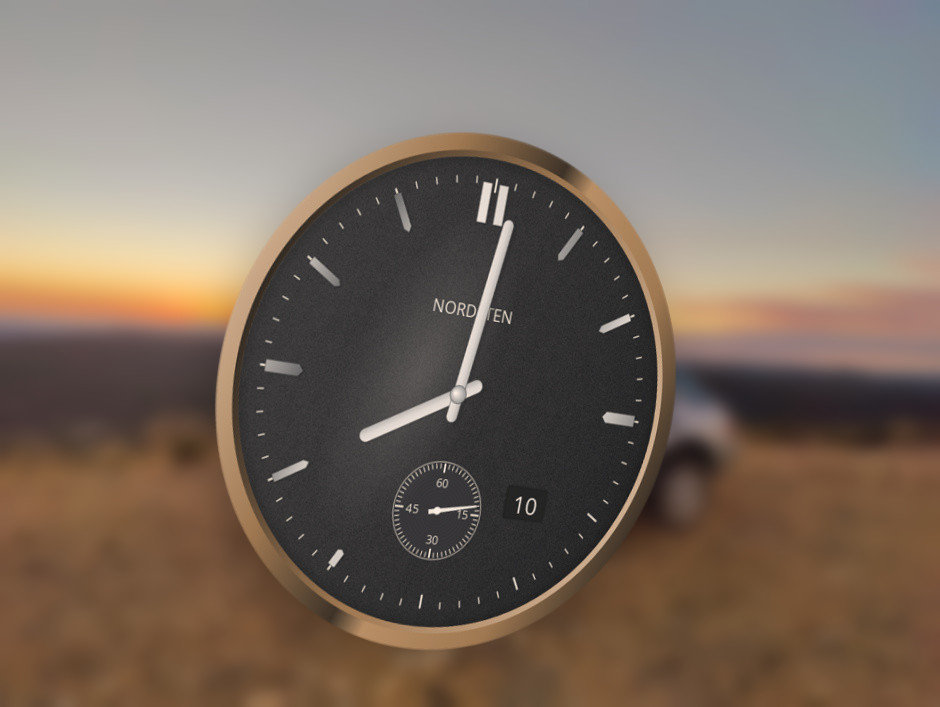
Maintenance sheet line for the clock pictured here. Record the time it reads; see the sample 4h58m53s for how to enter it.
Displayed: 8h01m13s
